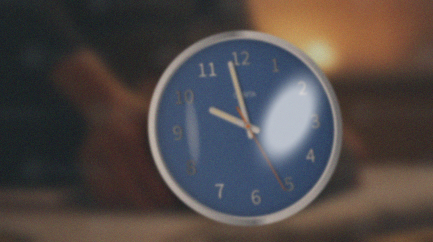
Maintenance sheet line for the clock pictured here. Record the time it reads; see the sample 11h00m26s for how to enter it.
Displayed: 9h58m26s
